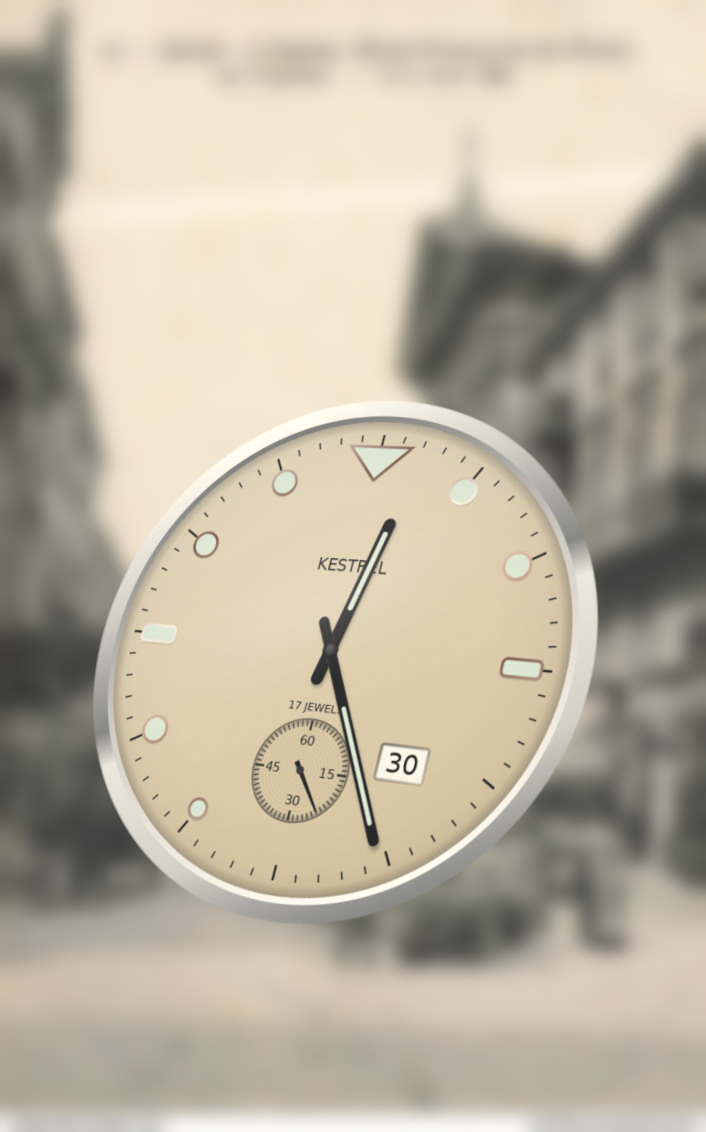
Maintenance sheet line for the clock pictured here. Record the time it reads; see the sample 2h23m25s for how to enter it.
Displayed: 12h25m24s
